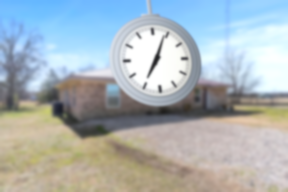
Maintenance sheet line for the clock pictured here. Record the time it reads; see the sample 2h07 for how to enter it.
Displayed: 7h04
